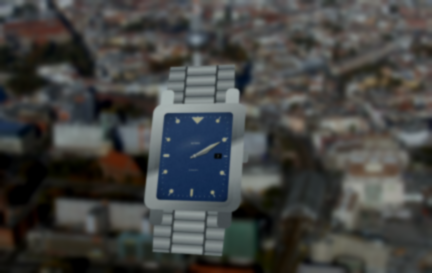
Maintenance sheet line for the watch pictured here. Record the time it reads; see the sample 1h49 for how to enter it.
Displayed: 2h10
